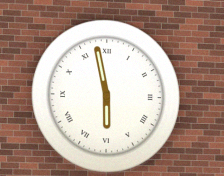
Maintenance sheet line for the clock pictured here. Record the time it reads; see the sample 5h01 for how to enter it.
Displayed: 5h58
